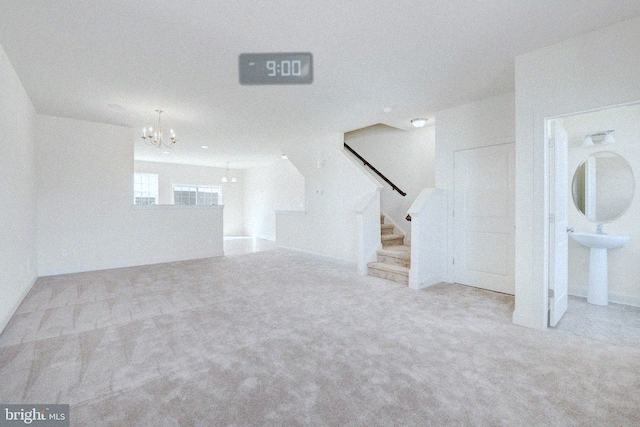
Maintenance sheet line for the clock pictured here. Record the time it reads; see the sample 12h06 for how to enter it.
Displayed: 9h00
